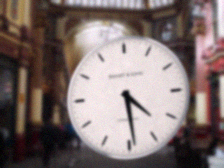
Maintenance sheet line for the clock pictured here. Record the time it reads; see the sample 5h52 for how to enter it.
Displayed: 4h29
